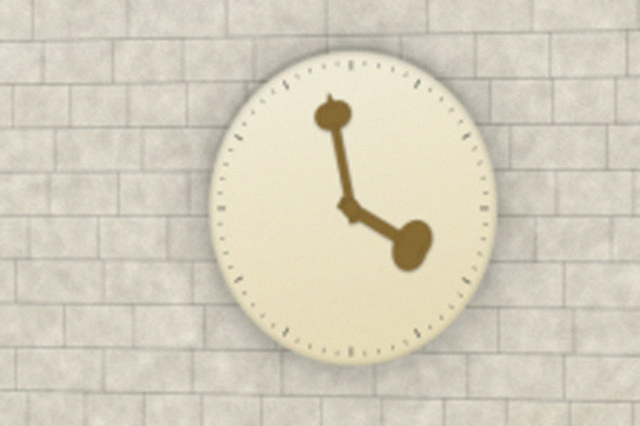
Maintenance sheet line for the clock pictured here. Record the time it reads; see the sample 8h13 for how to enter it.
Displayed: 3h58
